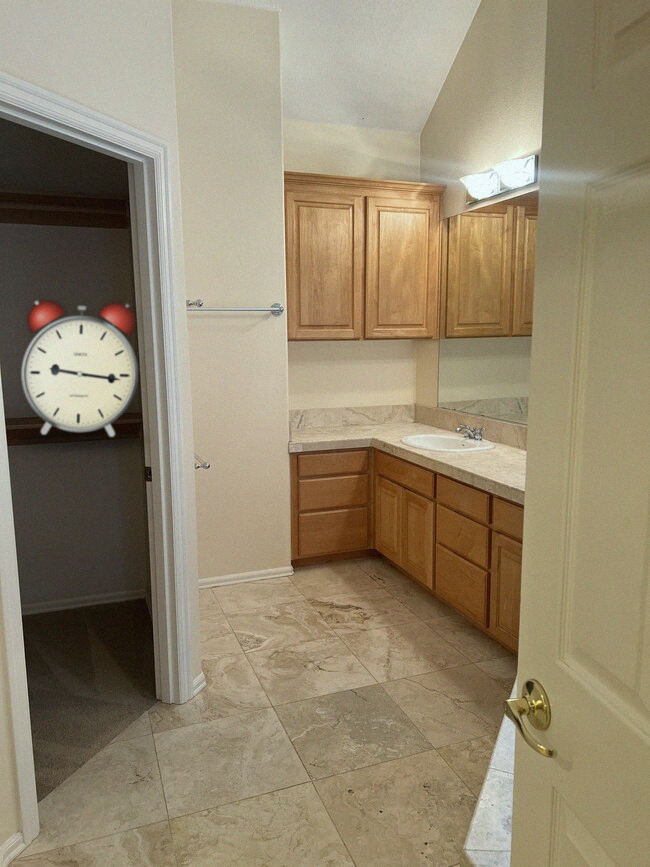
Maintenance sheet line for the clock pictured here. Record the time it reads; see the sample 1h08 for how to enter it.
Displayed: 9h16
